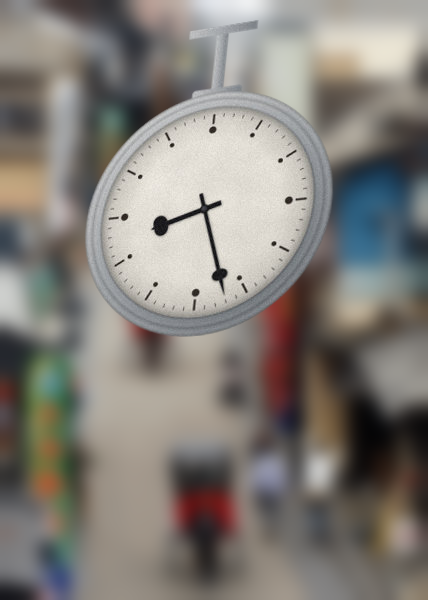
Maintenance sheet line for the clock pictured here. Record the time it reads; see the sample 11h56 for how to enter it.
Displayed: 8h27
